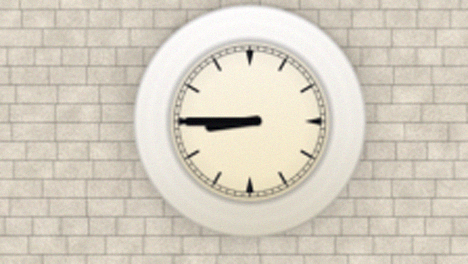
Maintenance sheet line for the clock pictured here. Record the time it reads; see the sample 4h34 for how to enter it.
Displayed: 8h45
